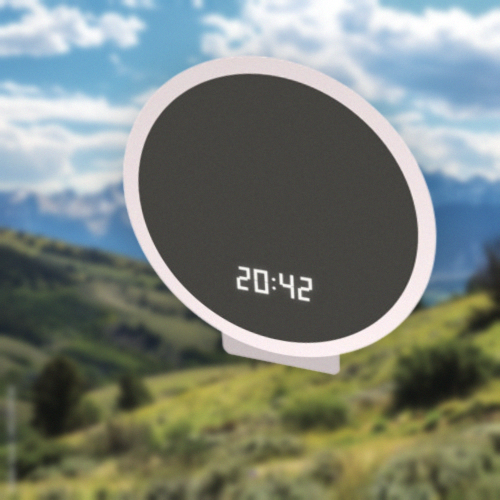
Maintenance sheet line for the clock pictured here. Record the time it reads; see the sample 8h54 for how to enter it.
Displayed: 20h42
